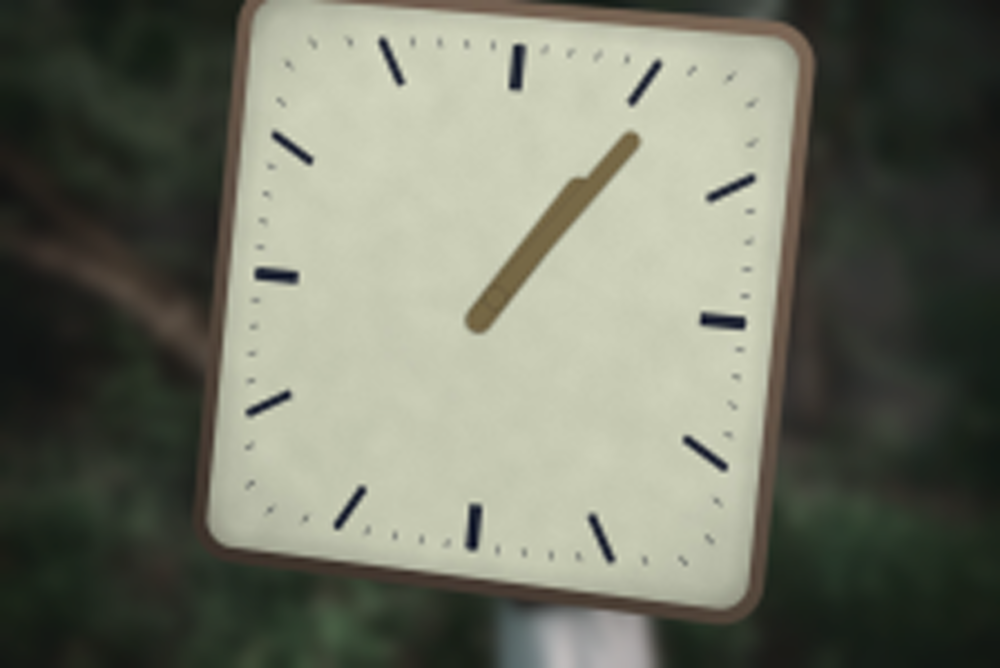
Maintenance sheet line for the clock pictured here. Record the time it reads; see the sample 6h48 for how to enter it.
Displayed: 1h06
